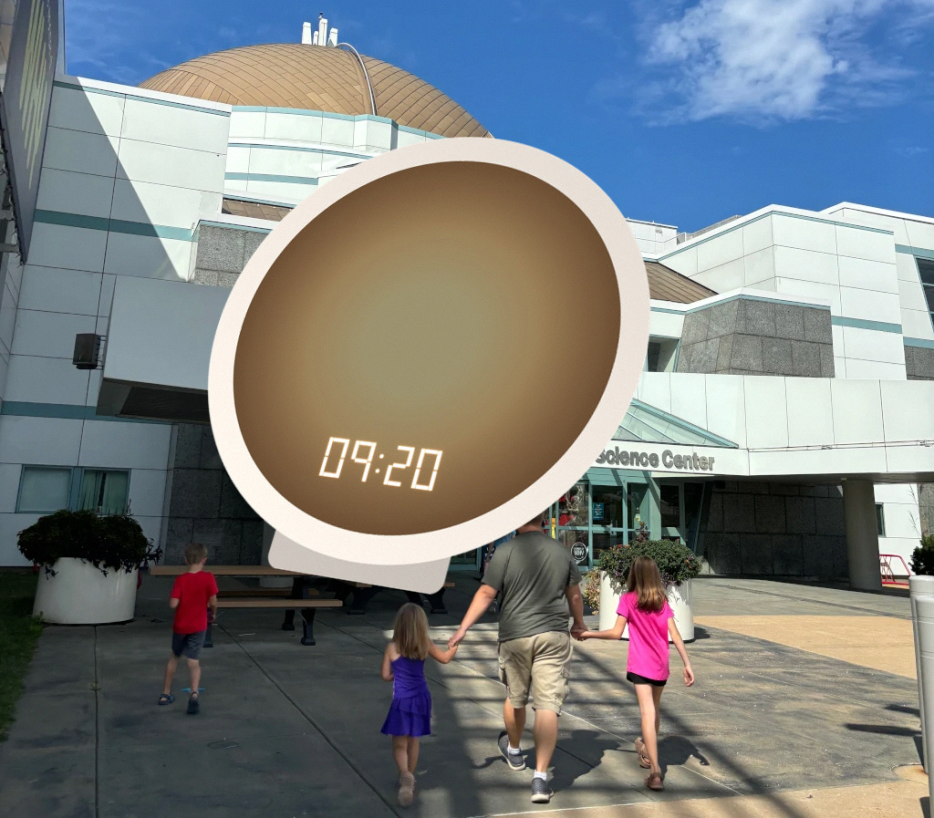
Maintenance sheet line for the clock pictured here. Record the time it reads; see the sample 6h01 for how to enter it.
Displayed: 9h20
